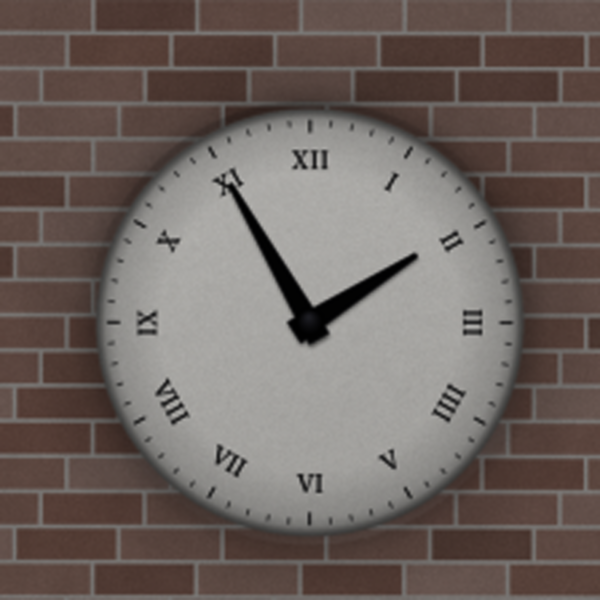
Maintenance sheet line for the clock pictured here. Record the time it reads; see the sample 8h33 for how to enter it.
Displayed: 1h55
